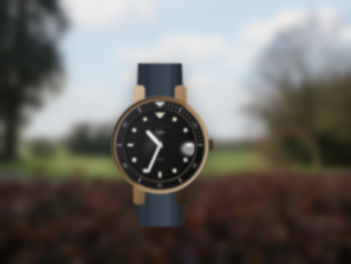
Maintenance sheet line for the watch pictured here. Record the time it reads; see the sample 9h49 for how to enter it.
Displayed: 10h34
